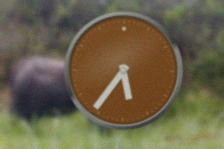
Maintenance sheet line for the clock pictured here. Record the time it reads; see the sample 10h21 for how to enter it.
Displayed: 5h36
